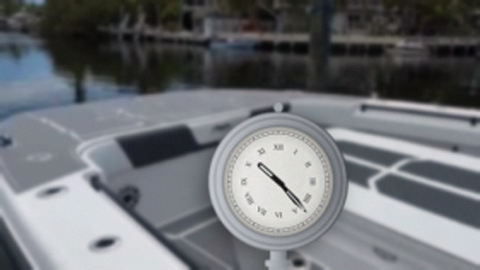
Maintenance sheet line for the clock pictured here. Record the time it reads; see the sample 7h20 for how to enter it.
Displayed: 10h23
